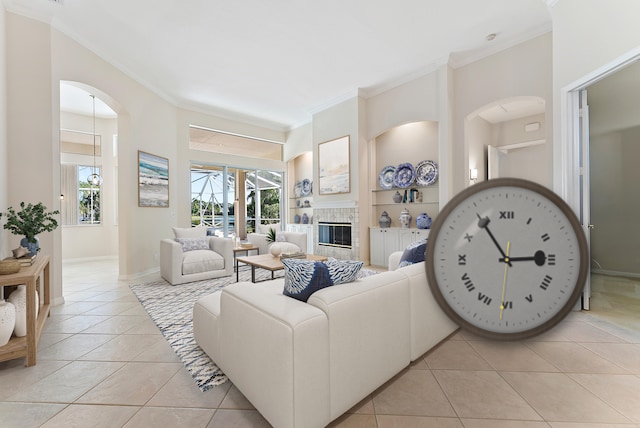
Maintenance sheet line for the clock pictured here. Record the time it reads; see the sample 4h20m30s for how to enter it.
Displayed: 2h54m31s
